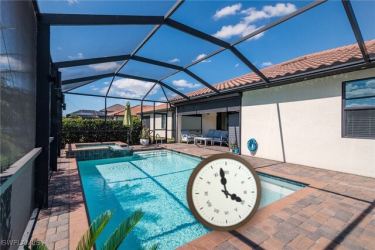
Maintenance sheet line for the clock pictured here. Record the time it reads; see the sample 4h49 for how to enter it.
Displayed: 3h58
